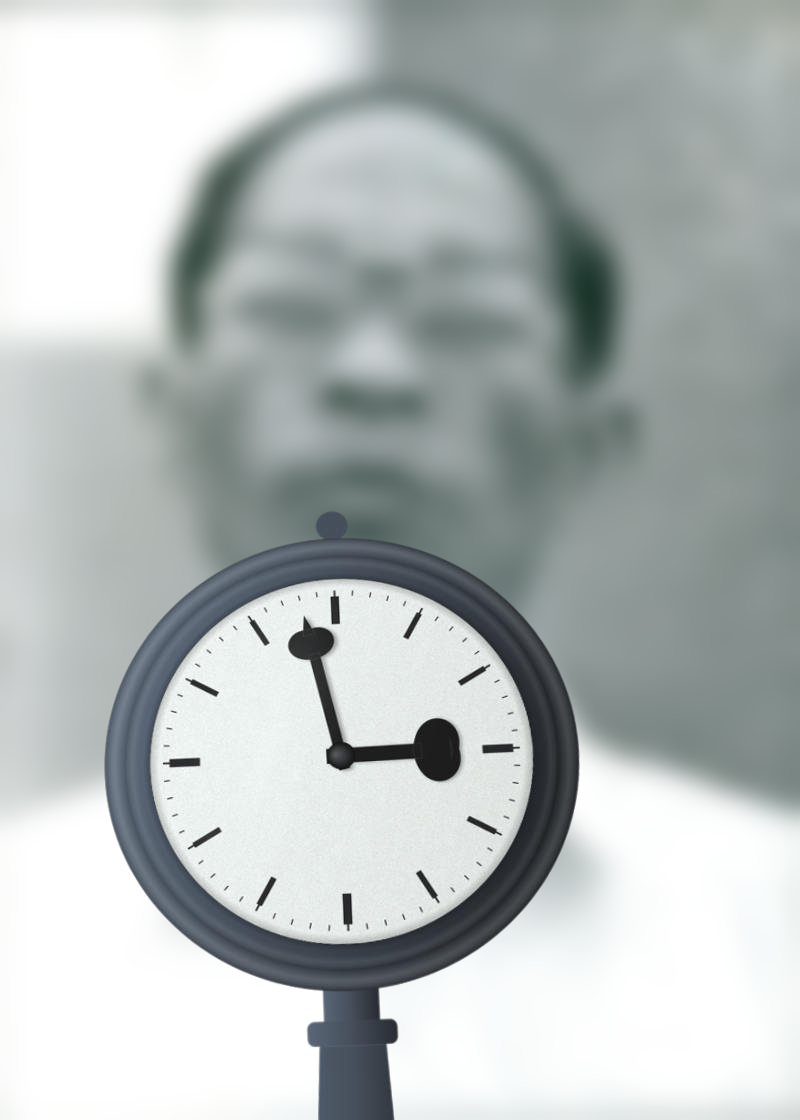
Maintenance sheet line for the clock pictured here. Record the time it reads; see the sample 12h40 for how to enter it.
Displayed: 2h58
